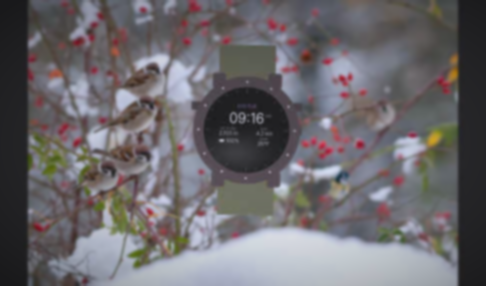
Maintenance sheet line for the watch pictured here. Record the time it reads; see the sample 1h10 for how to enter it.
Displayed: 9h16
